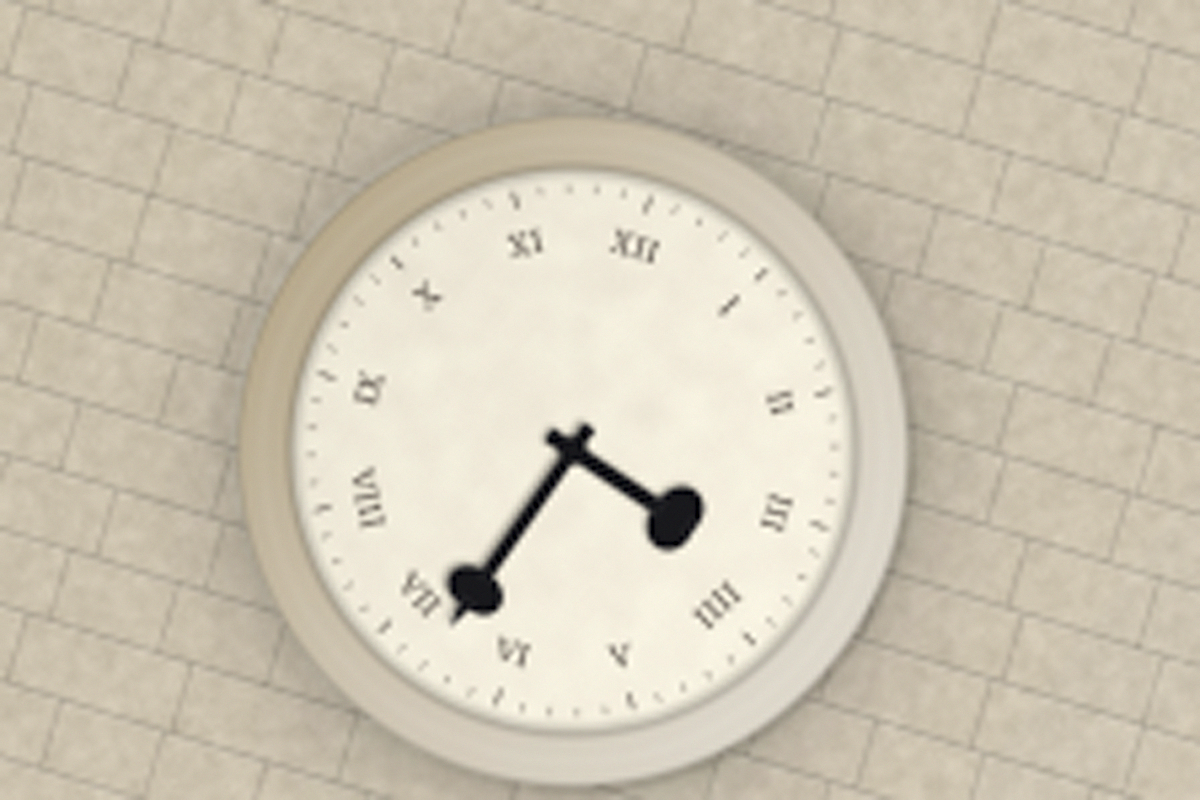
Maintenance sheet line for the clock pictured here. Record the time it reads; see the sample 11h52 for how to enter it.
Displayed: 3h33
